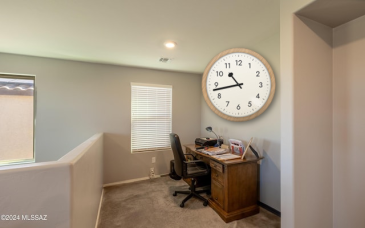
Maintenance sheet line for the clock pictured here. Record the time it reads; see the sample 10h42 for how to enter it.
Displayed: 10h43
